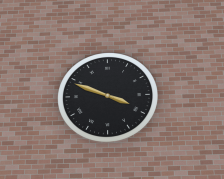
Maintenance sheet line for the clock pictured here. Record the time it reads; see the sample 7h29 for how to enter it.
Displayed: 3h49
